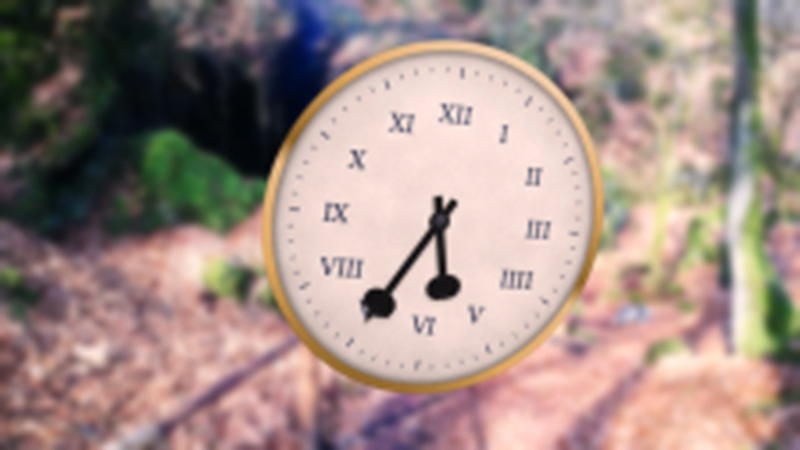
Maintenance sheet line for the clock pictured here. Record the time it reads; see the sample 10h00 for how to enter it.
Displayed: 5h35
